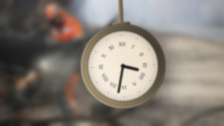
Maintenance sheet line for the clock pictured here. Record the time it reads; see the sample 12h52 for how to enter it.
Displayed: 3h32
